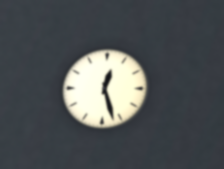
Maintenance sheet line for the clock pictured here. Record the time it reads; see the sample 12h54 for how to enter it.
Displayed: 12h27
